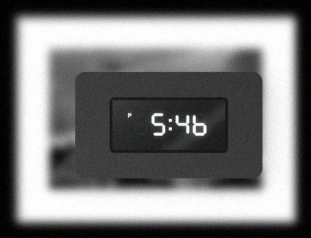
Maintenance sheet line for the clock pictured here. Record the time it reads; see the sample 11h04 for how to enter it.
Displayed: 5h46
